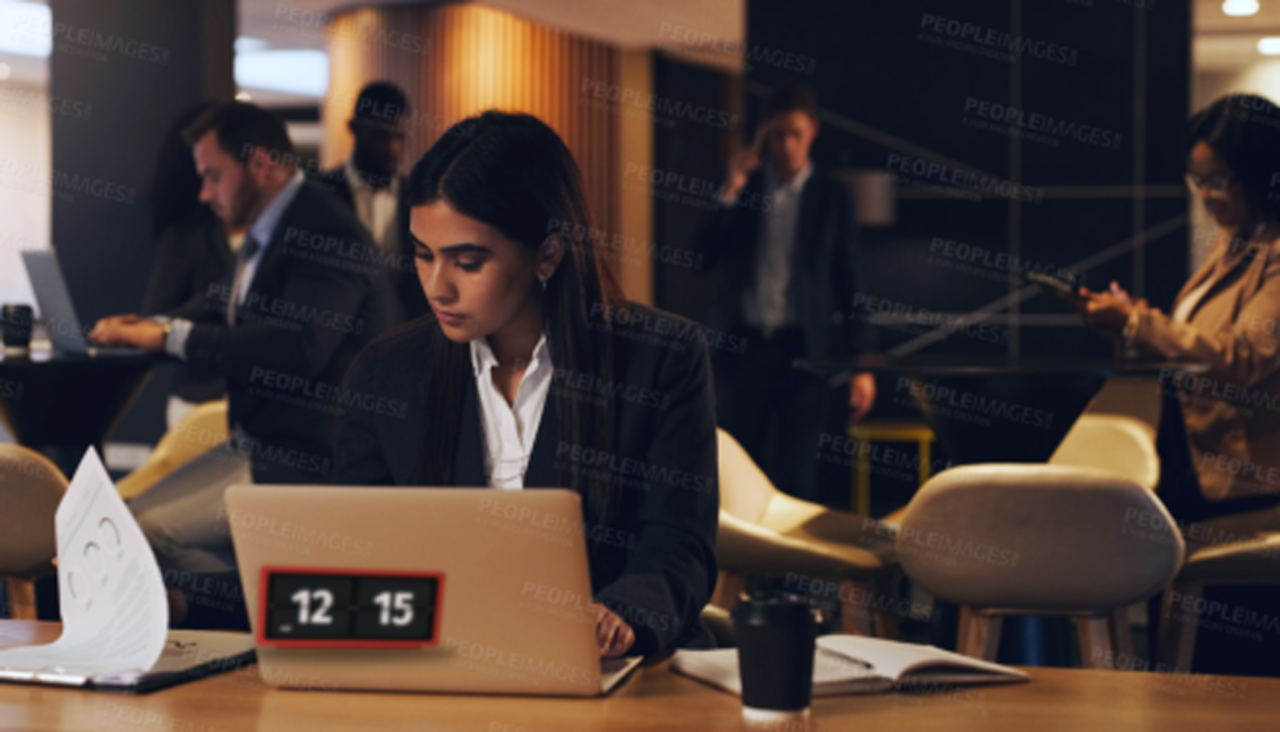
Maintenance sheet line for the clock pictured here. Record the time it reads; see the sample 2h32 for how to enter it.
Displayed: 12h15
